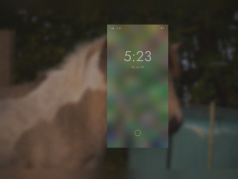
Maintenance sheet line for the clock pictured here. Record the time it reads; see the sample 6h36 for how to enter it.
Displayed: 5h23
